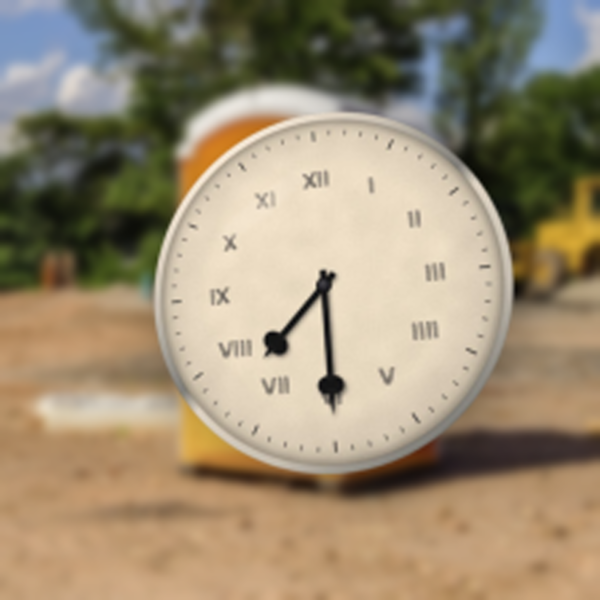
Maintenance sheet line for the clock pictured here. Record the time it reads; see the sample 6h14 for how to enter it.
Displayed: 7h30
